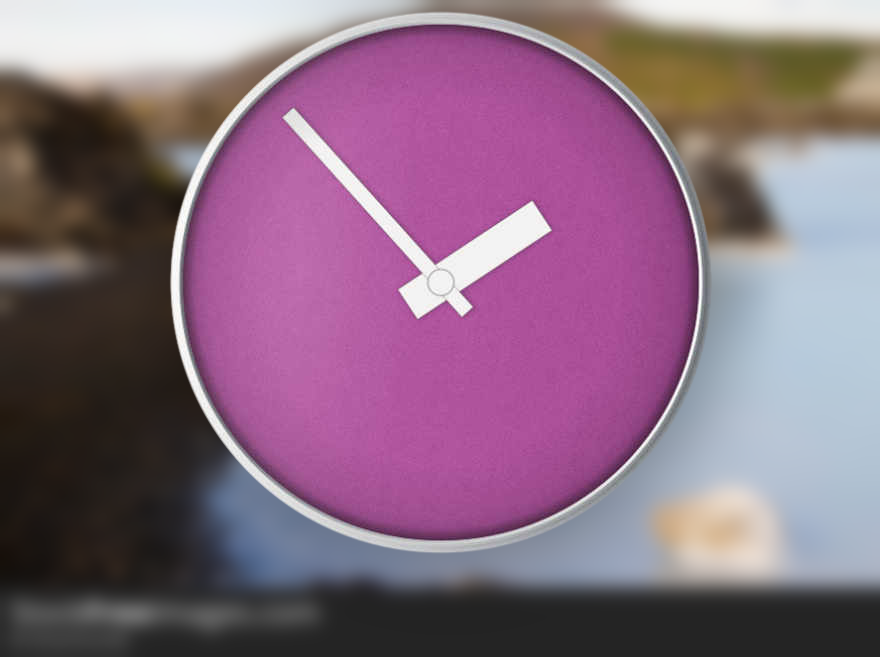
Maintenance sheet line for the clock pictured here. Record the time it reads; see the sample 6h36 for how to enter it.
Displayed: 1h53
